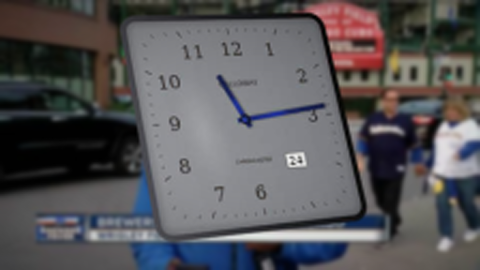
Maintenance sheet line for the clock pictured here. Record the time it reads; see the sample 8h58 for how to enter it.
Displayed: 11h14
